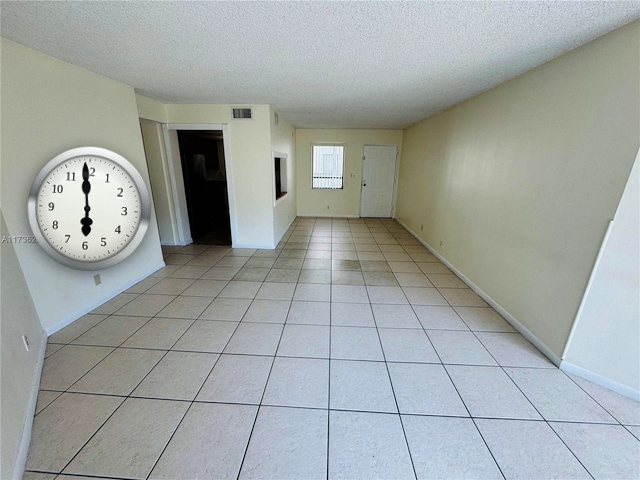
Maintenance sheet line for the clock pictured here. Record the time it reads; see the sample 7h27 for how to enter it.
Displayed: 5h59
